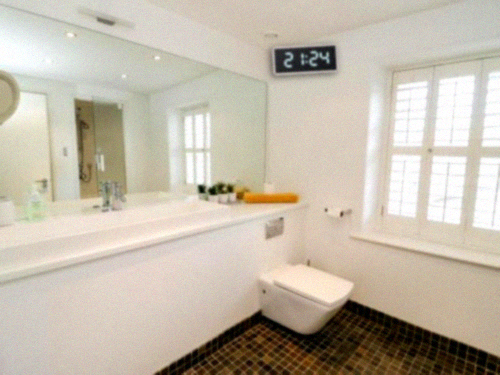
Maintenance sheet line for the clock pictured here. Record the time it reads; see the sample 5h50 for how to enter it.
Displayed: 21h24
